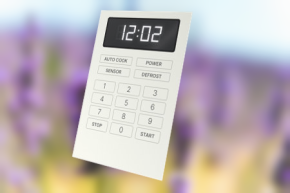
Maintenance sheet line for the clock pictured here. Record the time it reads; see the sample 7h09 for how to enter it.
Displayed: 12h02
